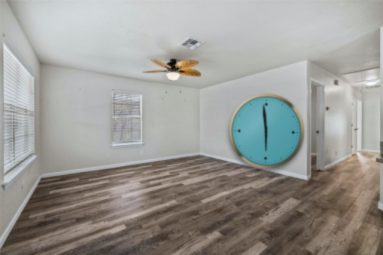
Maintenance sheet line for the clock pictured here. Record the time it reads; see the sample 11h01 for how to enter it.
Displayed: 5h59
